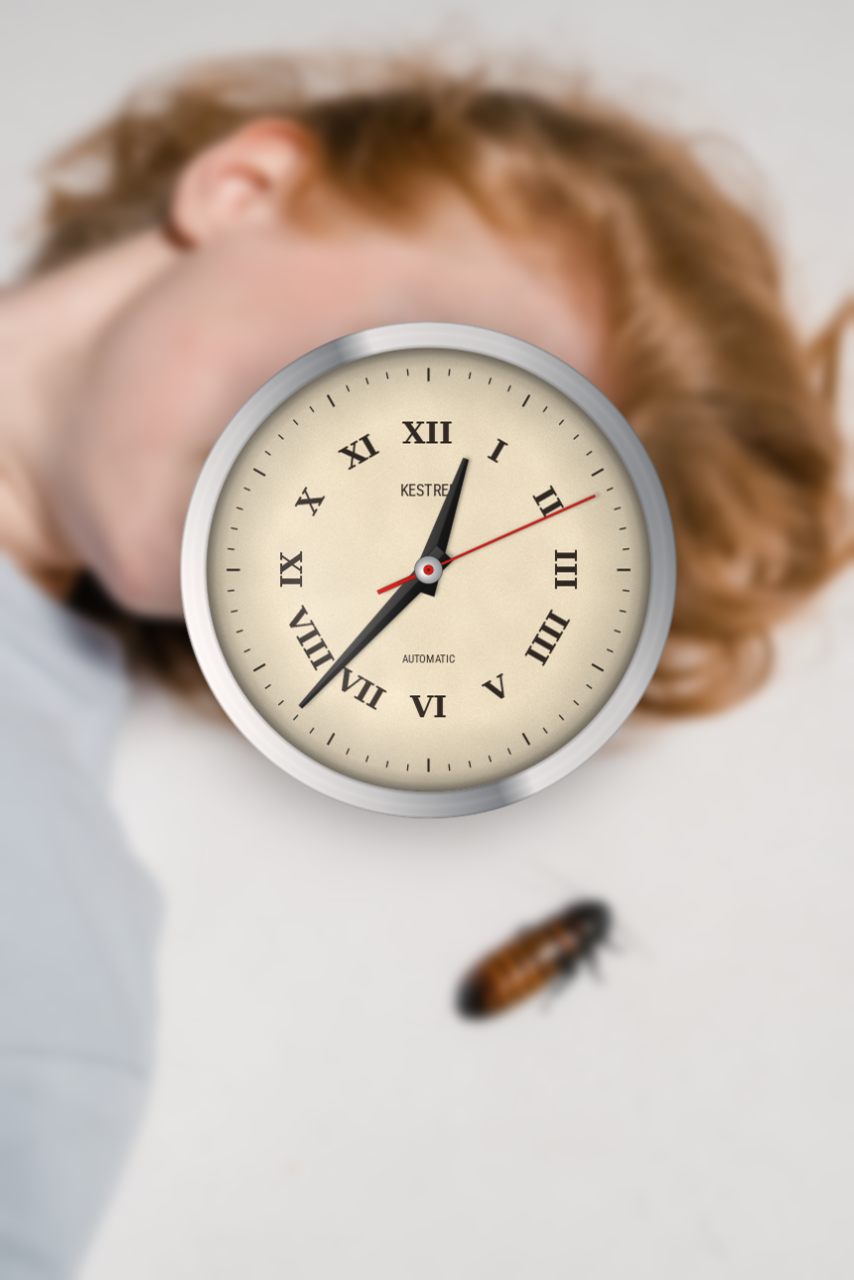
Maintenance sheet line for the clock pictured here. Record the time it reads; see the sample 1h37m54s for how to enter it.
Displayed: 12h37m11s
